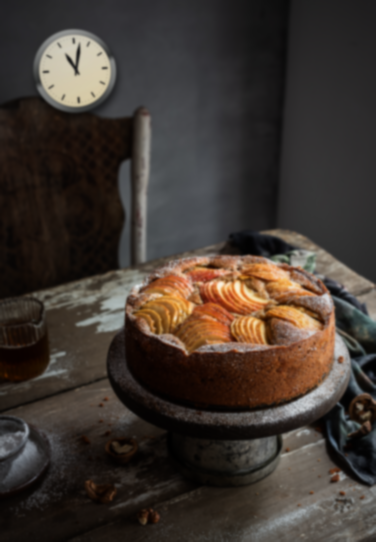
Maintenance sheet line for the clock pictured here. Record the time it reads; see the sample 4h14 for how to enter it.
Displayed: 11h02
